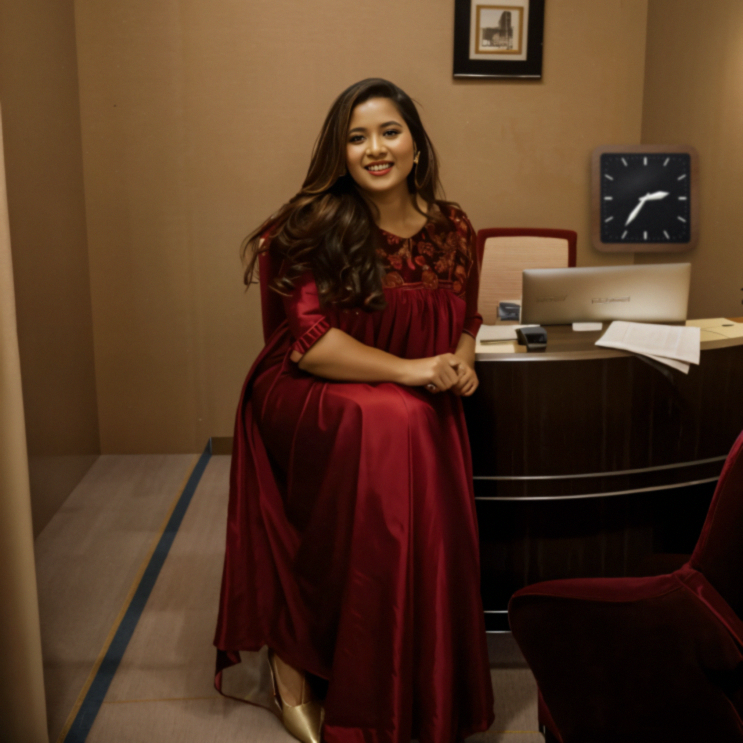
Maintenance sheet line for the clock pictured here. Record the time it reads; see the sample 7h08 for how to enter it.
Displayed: 2h36
